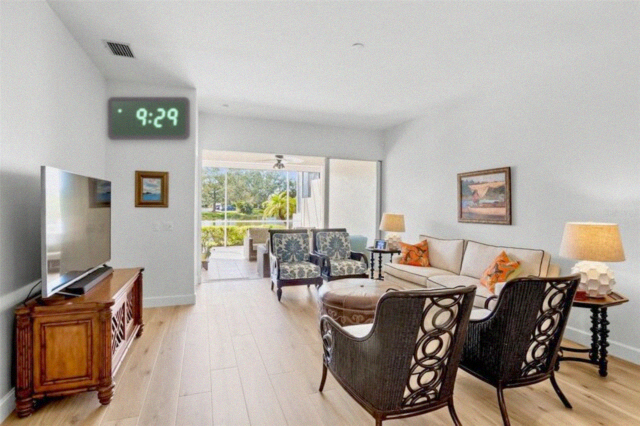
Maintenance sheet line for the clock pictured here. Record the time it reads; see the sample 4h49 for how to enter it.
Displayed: 9h29
